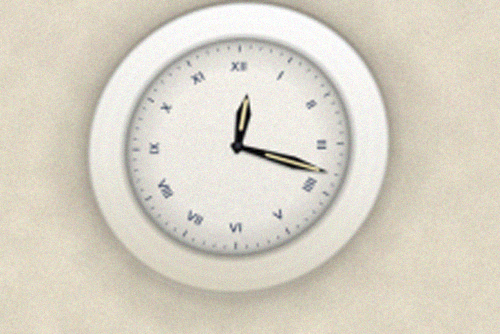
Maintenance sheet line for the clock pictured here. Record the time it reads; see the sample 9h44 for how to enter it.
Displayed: 12h18
